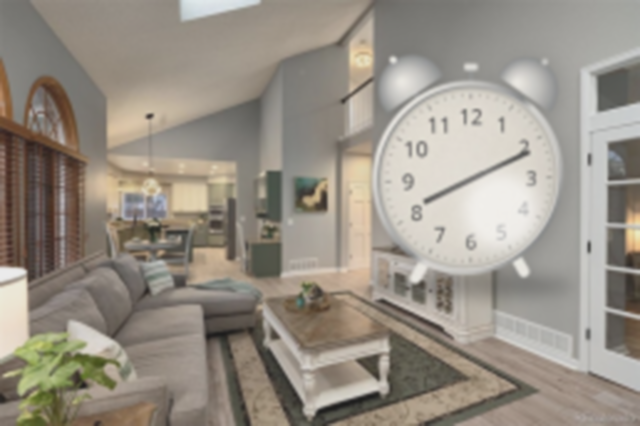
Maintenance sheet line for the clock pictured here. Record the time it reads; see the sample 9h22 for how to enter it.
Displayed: 8h11
